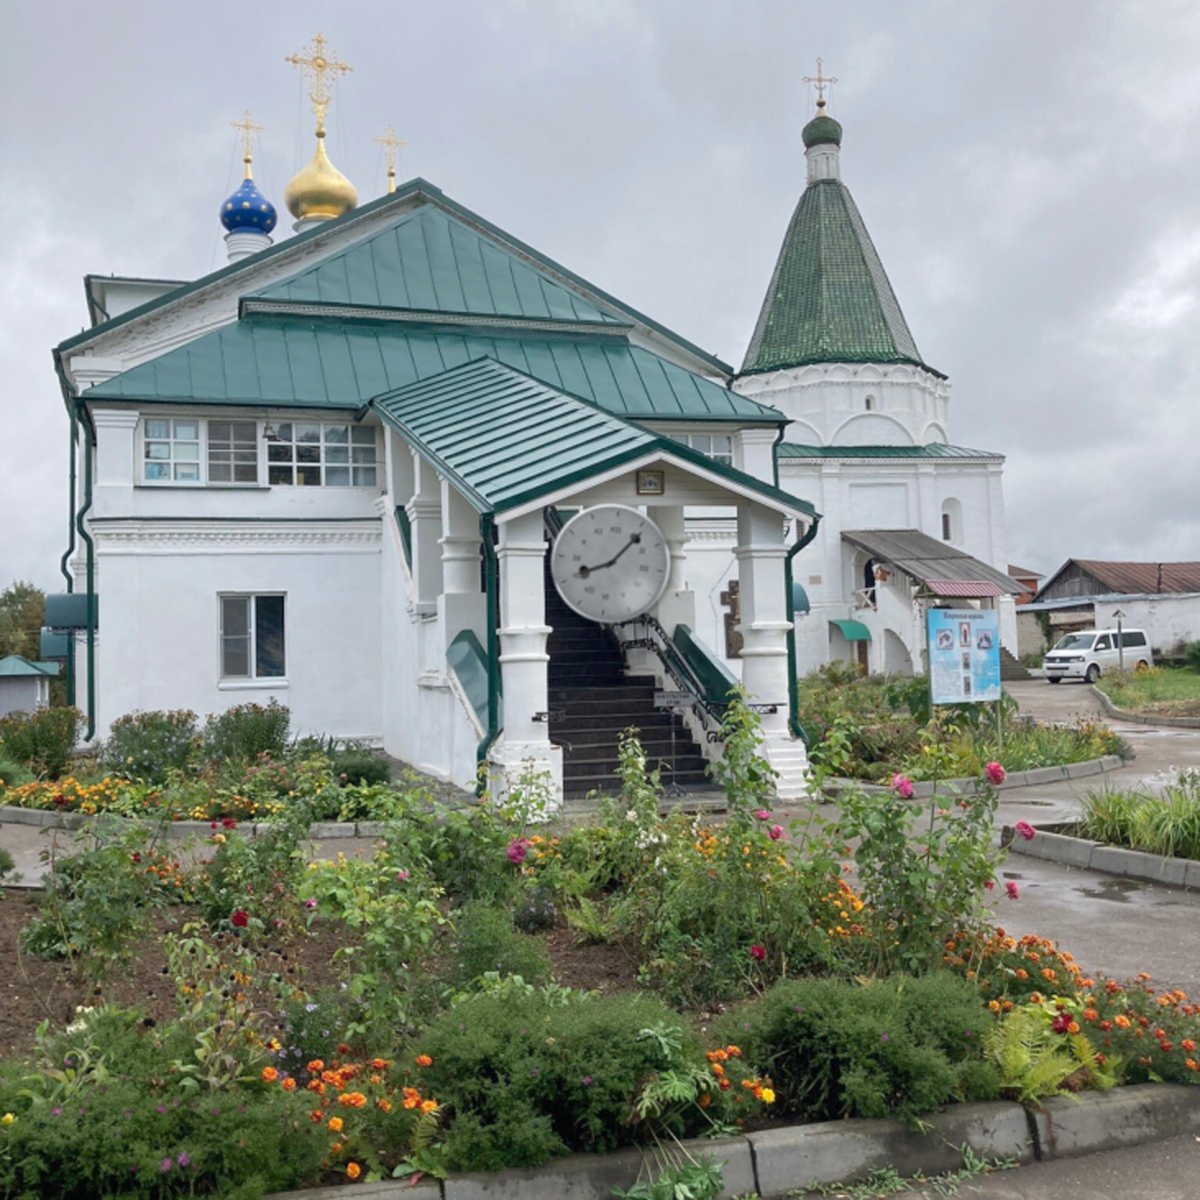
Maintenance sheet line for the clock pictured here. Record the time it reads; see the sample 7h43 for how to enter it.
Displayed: 8h06
